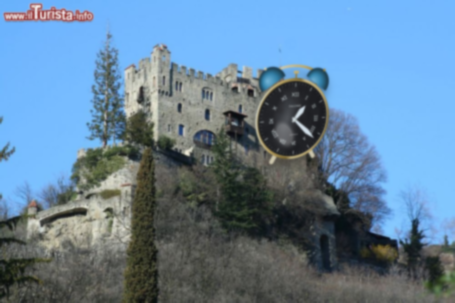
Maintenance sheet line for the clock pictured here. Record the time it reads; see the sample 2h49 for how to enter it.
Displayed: 1h22
